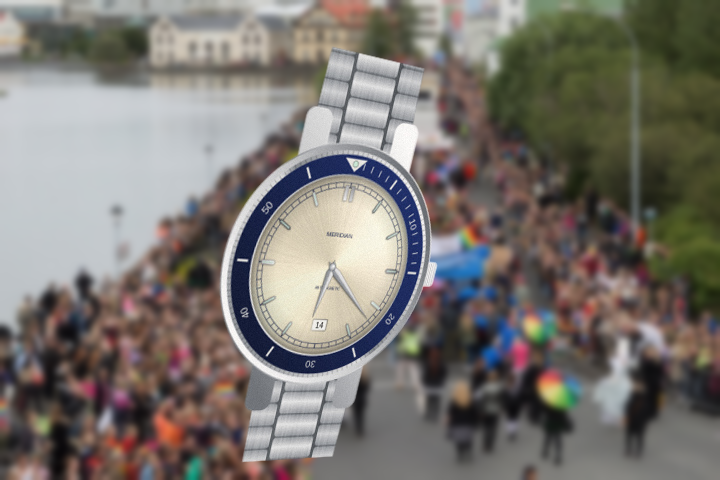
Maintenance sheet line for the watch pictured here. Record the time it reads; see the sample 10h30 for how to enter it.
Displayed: 6h22
